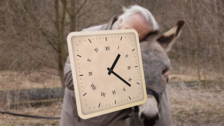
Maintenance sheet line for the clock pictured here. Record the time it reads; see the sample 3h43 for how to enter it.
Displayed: 1h22
